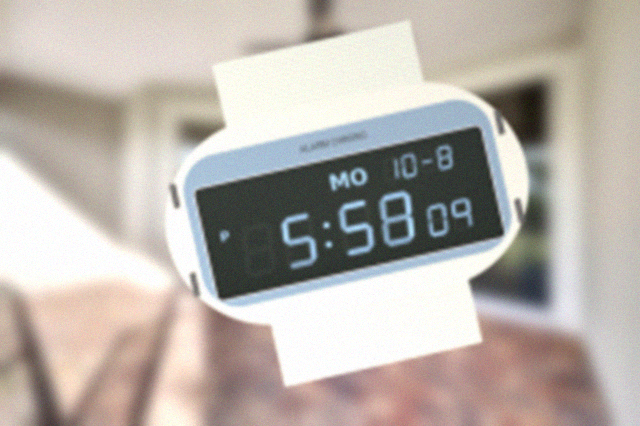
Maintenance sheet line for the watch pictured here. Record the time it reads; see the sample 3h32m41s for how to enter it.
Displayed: 5h58m09s
